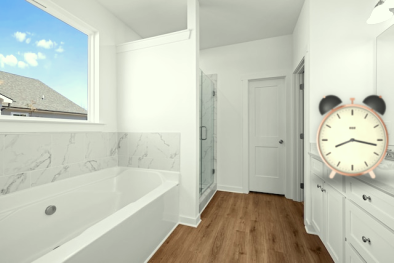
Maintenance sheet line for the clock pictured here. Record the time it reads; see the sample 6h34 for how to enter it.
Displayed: 8h17
